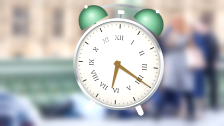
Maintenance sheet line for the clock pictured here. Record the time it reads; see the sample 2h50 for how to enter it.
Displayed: 6h20
